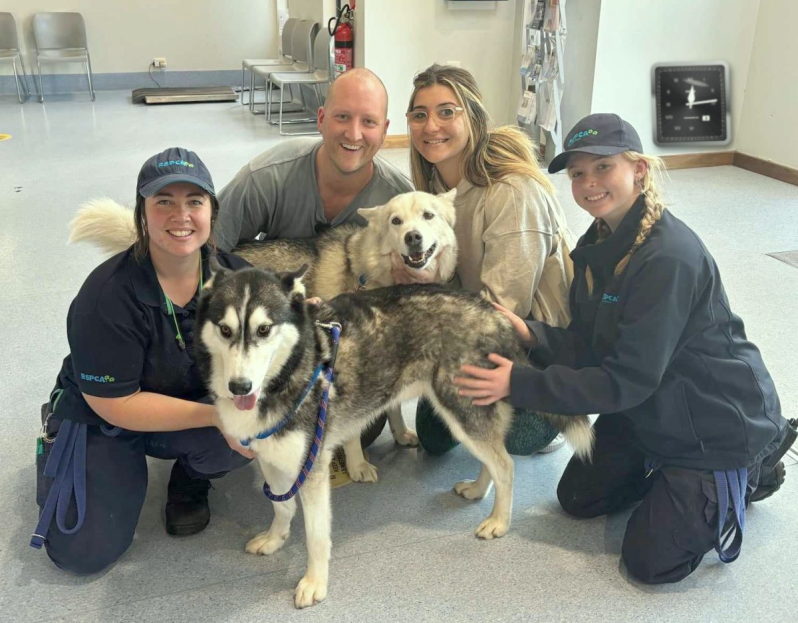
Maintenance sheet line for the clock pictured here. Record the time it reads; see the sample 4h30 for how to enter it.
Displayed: 12h14
